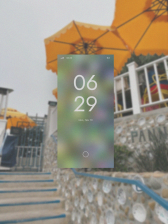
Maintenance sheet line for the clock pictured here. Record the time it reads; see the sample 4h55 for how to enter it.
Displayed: 6h29
